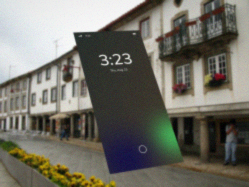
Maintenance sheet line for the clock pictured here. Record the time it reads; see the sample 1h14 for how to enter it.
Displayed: 3h23
